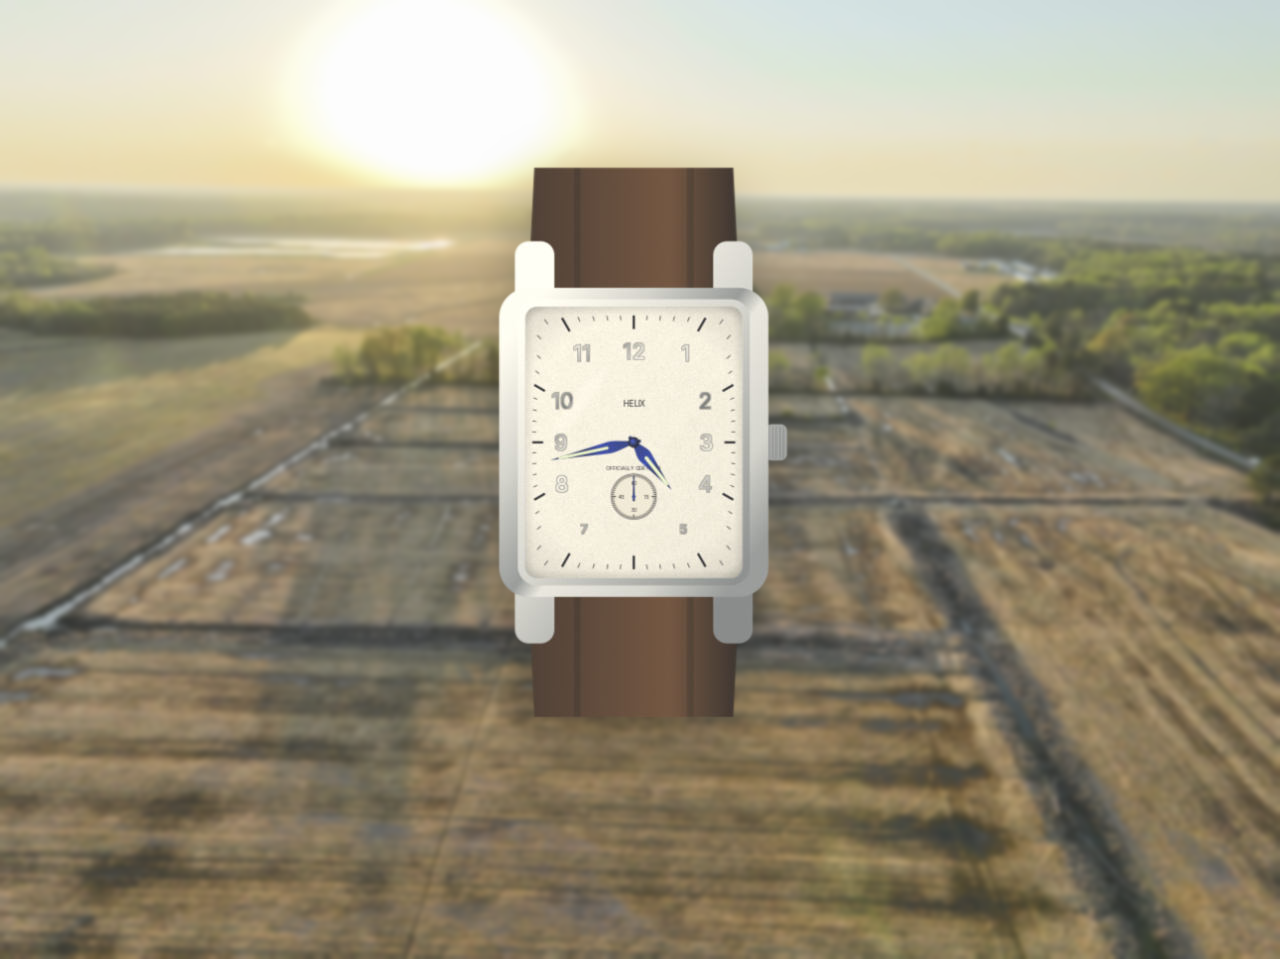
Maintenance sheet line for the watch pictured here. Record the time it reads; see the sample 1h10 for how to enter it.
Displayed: 4h43
